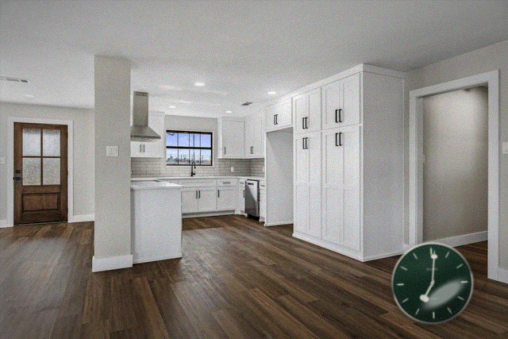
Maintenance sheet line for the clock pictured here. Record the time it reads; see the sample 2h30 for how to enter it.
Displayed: 7h01
